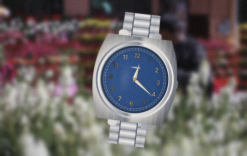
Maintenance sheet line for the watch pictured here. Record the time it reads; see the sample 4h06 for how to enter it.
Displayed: 12h21
